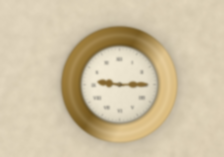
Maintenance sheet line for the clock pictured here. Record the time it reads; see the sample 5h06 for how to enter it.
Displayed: 9h15
